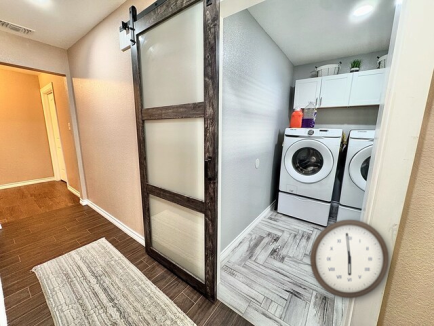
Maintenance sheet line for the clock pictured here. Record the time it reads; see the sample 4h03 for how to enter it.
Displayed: 5h59
